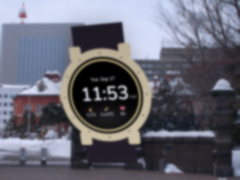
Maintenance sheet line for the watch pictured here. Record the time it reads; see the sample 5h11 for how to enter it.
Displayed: 11h53
